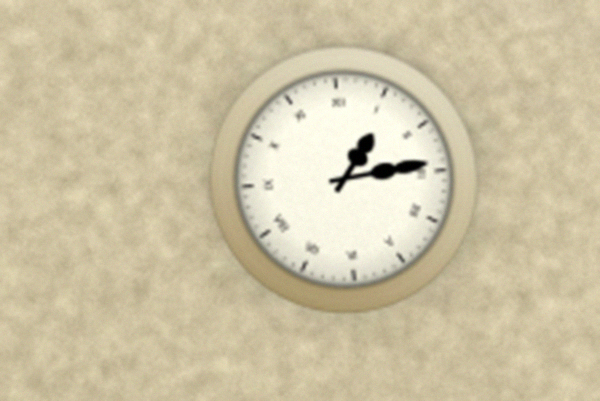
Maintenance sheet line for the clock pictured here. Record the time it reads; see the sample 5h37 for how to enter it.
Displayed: 1h14
